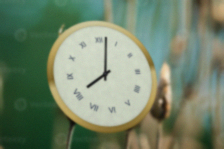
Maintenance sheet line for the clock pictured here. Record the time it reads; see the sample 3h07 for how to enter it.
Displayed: 8h02
